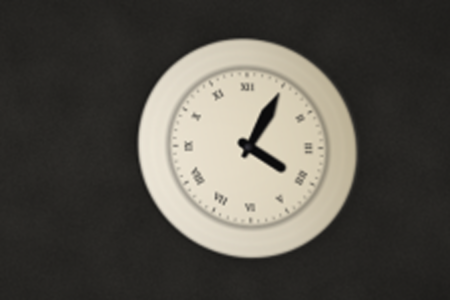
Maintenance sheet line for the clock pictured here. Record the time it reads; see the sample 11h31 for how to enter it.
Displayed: 4h05
